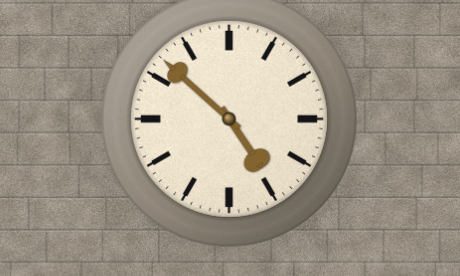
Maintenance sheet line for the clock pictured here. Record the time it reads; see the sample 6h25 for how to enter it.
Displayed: 4h52
